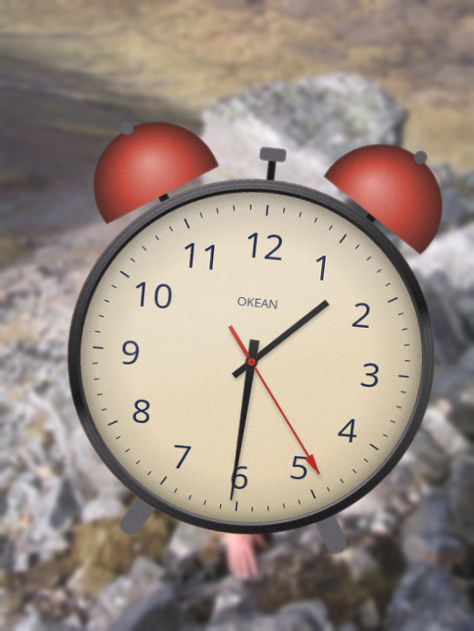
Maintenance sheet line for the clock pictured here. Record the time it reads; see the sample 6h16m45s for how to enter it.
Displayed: 1h30m24s
